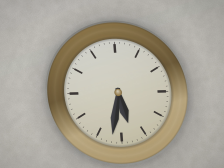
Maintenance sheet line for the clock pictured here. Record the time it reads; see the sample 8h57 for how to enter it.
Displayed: 5h32
